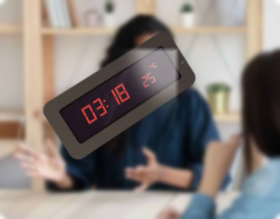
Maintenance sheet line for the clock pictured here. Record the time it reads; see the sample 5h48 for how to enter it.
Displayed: 3h18
